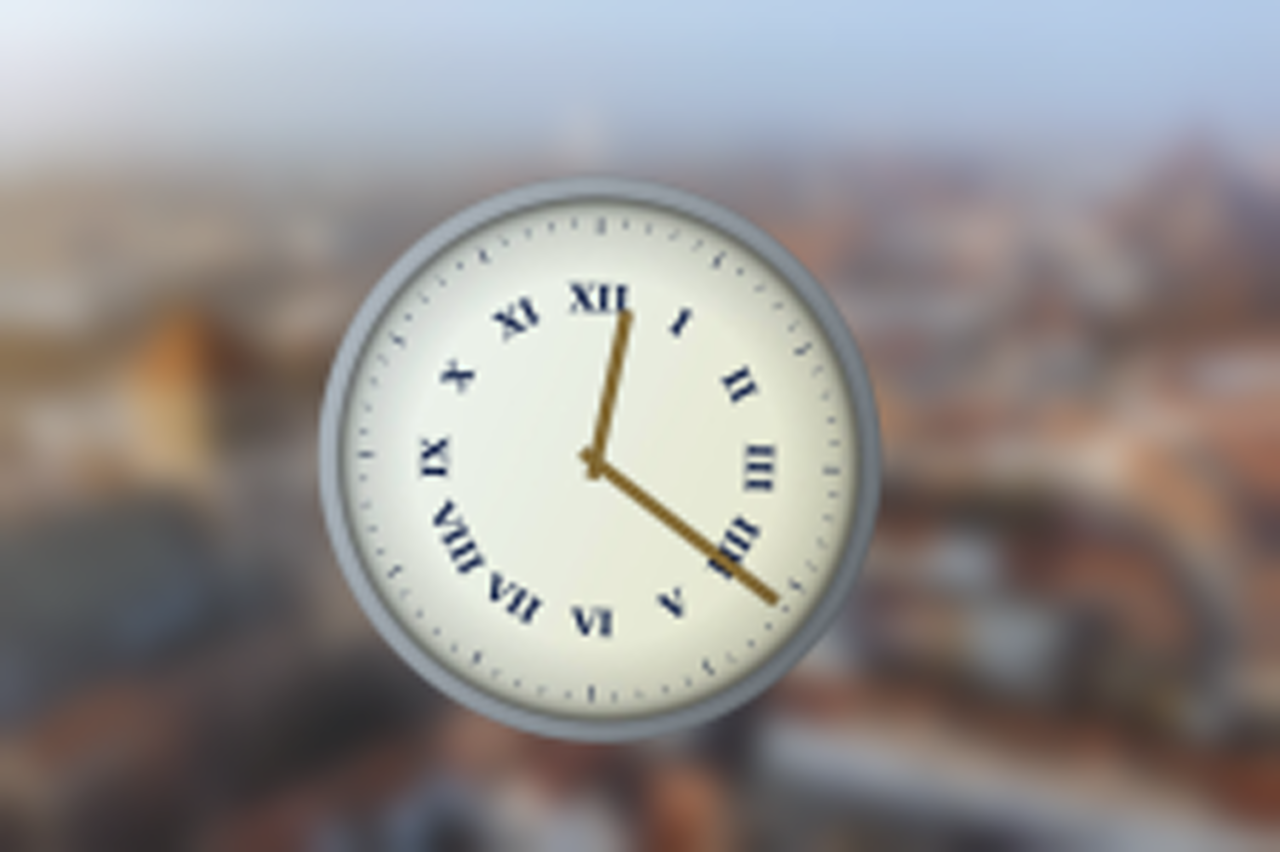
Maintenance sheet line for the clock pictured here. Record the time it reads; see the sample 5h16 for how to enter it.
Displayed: 12h21
